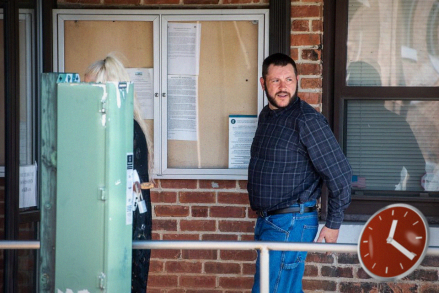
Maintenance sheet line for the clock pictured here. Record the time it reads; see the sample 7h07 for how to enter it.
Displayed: 12h21
